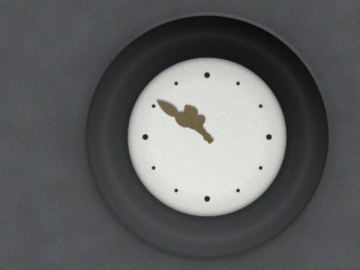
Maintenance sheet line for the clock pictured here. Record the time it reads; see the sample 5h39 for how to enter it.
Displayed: 10h51
